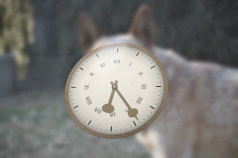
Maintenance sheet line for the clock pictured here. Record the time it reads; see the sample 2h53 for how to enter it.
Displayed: 6h24
